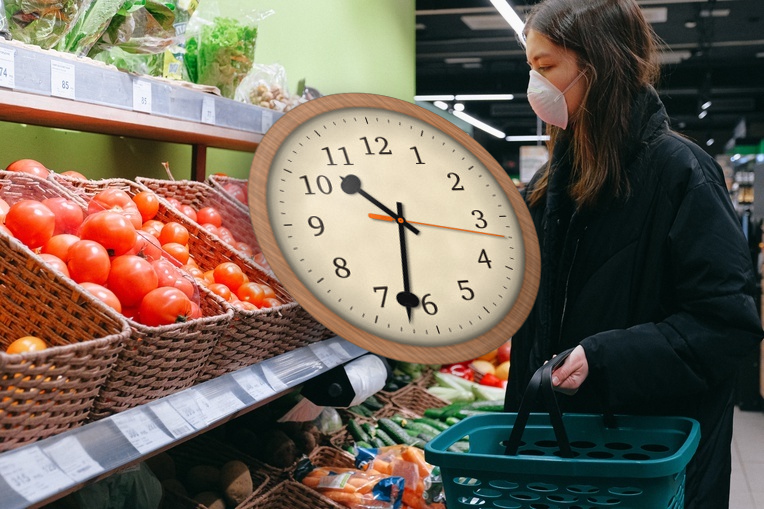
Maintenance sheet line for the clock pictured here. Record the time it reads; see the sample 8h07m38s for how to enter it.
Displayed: 10h32m17s
